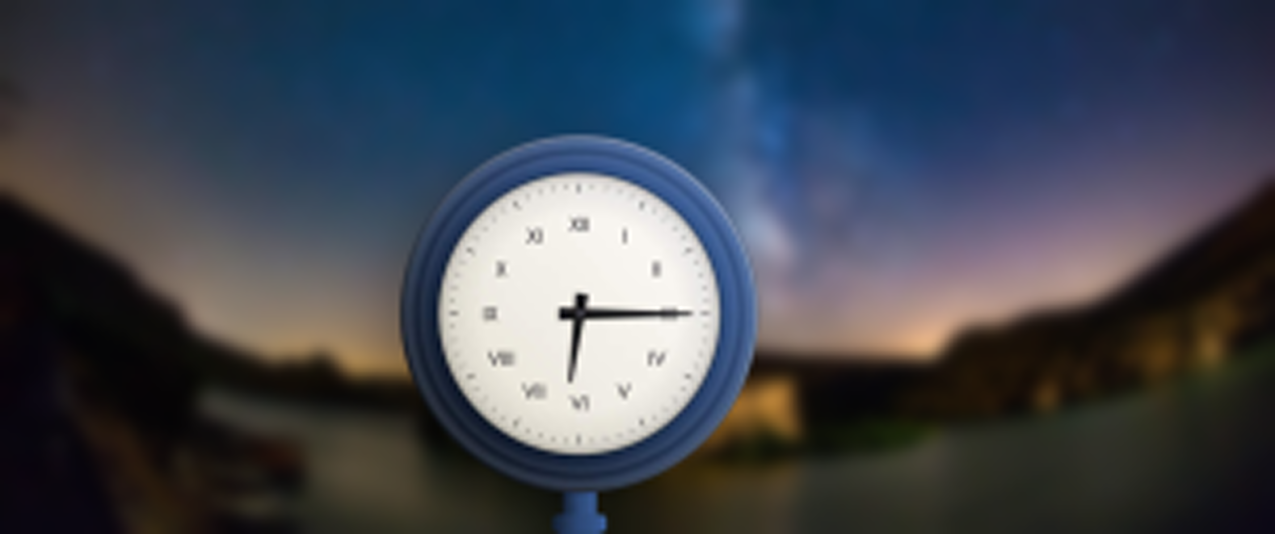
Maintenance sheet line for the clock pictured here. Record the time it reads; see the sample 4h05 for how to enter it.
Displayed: 6h15
